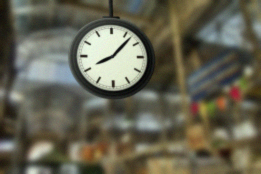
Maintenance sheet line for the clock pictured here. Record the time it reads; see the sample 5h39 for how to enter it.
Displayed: 8h07
